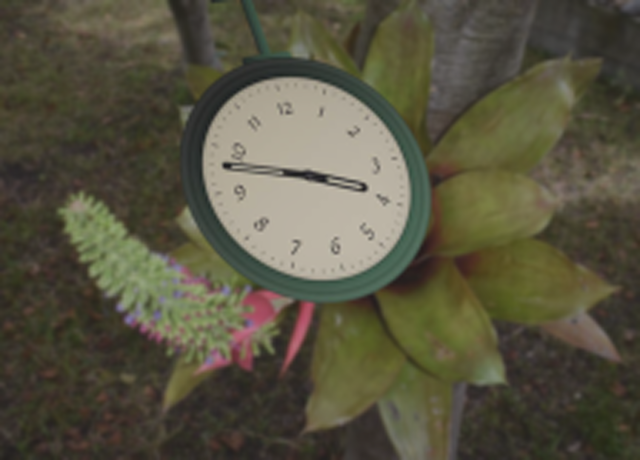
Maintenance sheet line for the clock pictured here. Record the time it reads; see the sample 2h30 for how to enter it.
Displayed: 3h48
